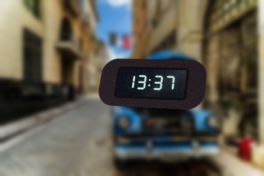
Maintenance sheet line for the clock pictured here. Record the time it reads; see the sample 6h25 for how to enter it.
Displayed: 13h37
